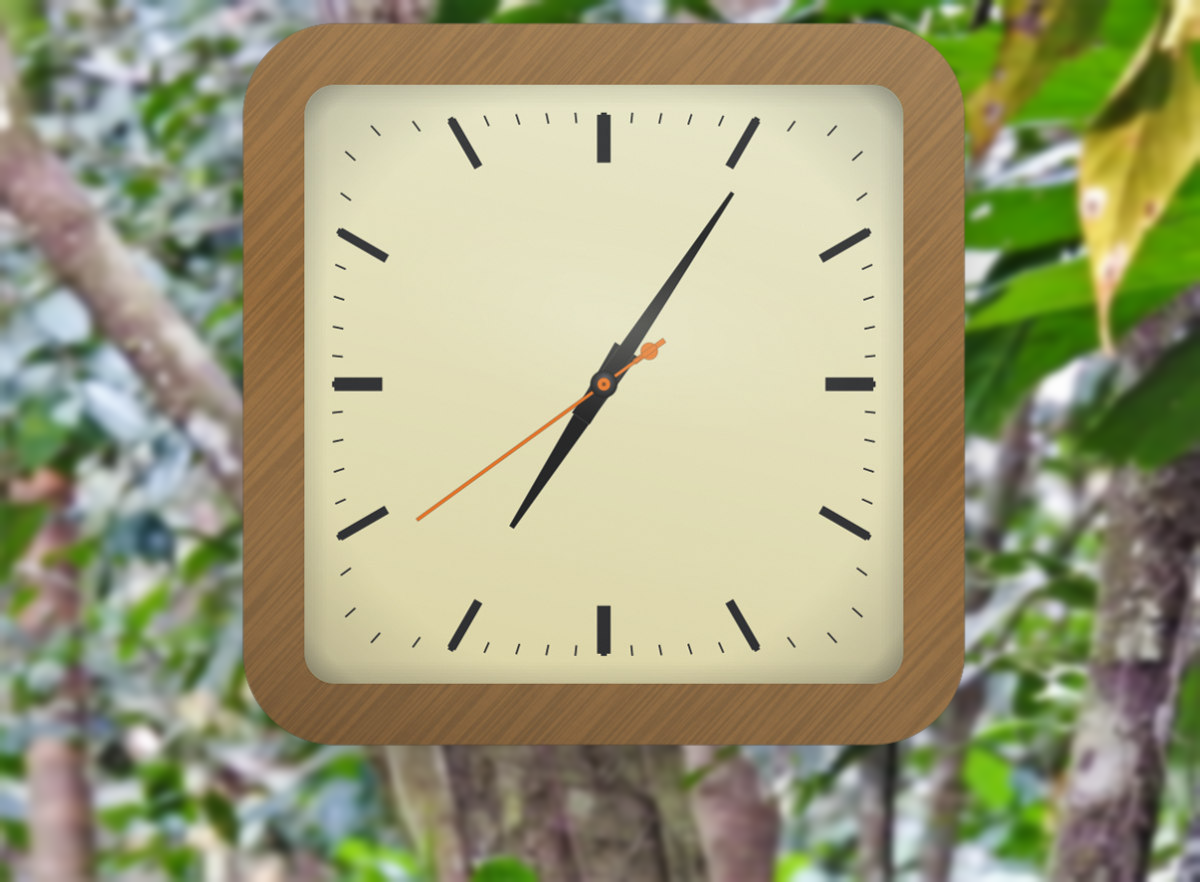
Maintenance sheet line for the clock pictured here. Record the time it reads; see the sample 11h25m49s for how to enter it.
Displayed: 7h05m39s
